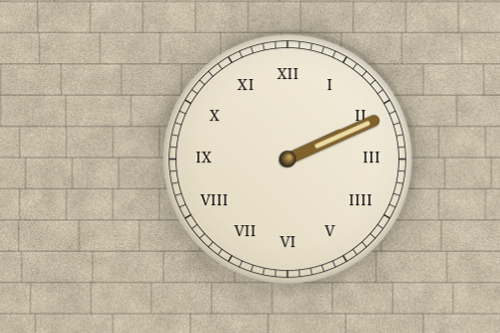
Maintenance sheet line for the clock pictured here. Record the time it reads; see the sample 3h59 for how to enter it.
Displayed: 2h11
